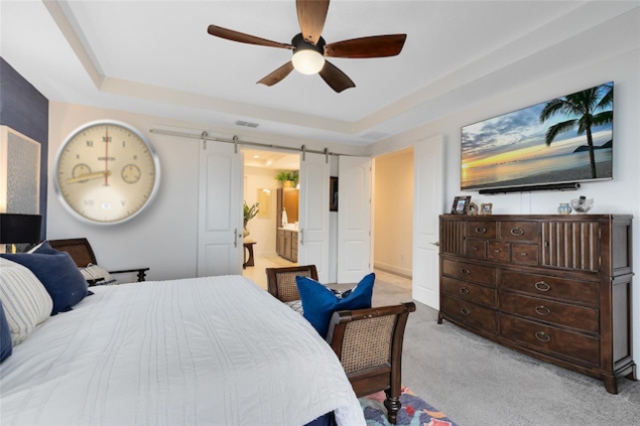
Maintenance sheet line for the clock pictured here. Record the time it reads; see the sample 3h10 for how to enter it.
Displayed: 8h43
